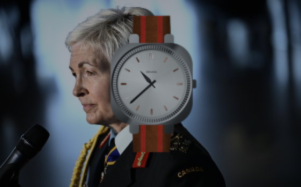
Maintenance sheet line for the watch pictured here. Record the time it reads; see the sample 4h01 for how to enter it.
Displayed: 10h38
